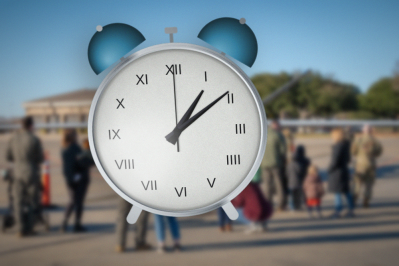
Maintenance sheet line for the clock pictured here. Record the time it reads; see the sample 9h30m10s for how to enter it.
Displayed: 1h09m00s
